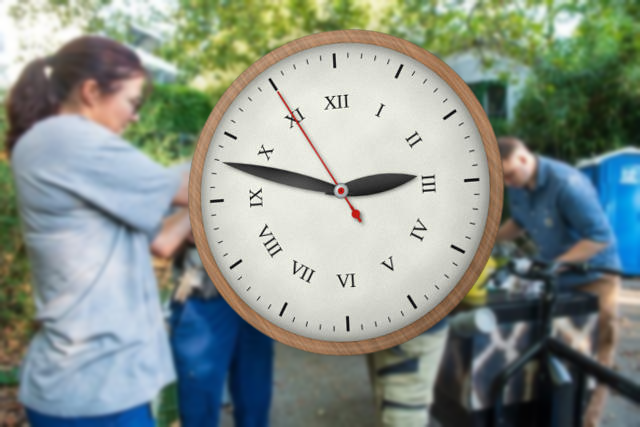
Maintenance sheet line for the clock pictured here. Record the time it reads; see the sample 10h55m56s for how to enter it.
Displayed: 2h47m55s
